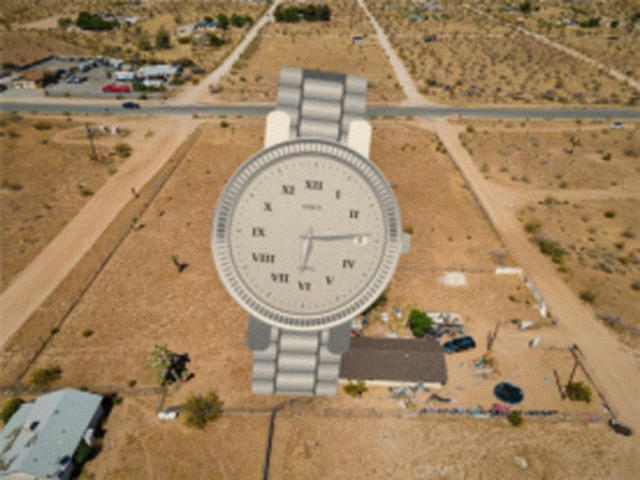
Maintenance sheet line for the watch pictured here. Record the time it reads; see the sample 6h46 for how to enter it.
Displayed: 6h14
